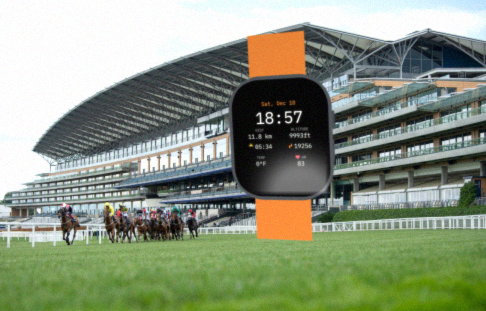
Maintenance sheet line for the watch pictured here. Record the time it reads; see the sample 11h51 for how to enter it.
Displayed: 18h57
